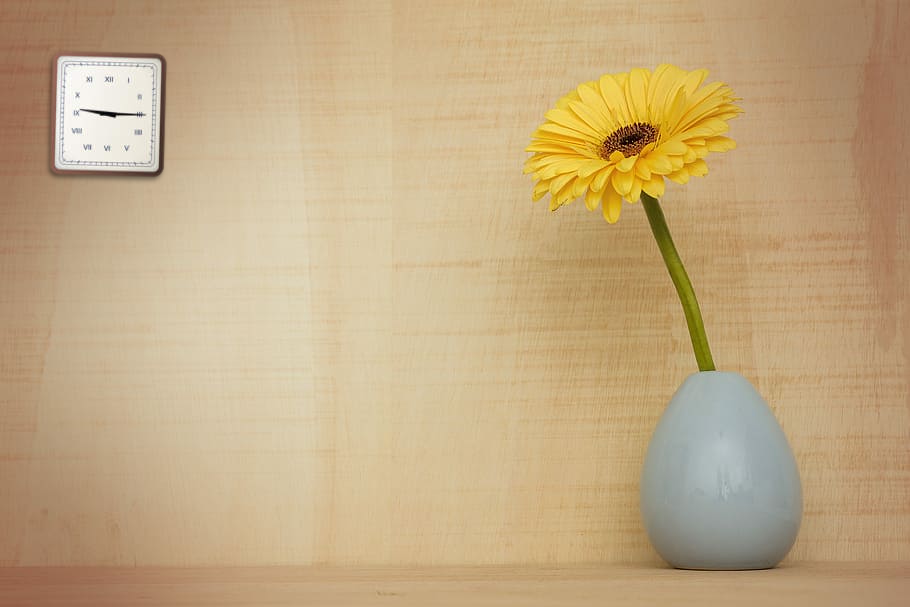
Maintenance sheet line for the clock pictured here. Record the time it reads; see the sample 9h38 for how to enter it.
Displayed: 9h15
